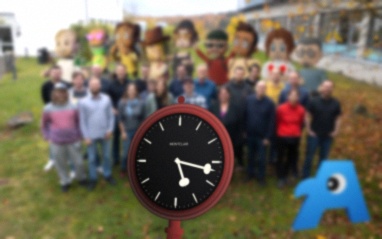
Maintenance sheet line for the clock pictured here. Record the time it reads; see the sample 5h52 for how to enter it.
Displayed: 5h17
